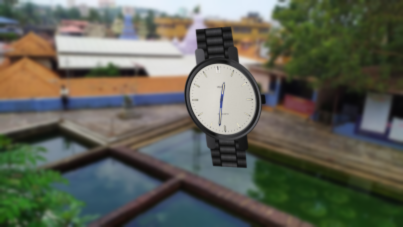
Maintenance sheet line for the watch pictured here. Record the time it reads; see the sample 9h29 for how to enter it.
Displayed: 12h32
